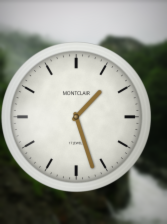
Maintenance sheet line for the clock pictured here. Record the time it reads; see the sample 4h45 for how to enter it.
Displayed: 1h27
